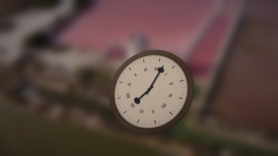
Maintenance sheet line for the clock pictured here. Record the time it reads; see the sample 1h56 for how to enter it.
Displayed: 7h02
